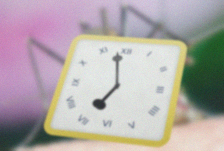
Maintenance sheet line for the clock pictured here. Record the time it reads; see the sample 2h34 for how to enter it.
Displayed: 6h58
